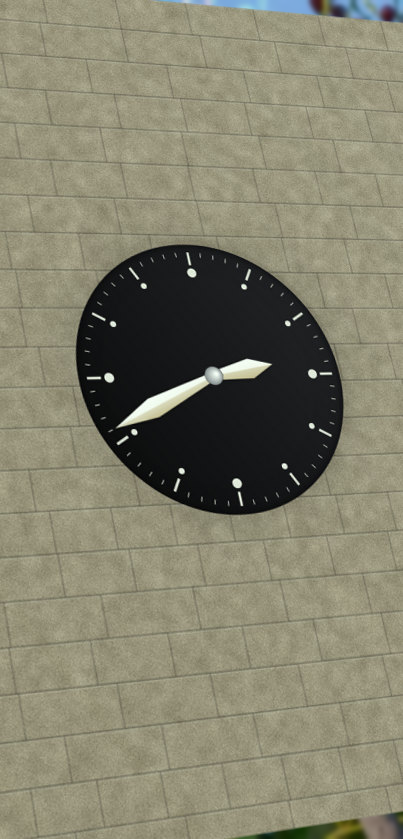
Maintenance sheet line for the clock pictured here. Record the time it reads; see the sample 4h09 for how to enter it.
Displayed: 2h41
